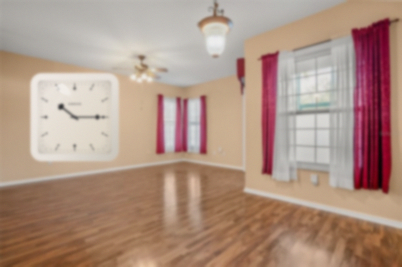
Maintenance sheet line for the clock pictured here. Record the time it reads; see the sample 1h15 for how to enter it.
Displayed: 10h15
